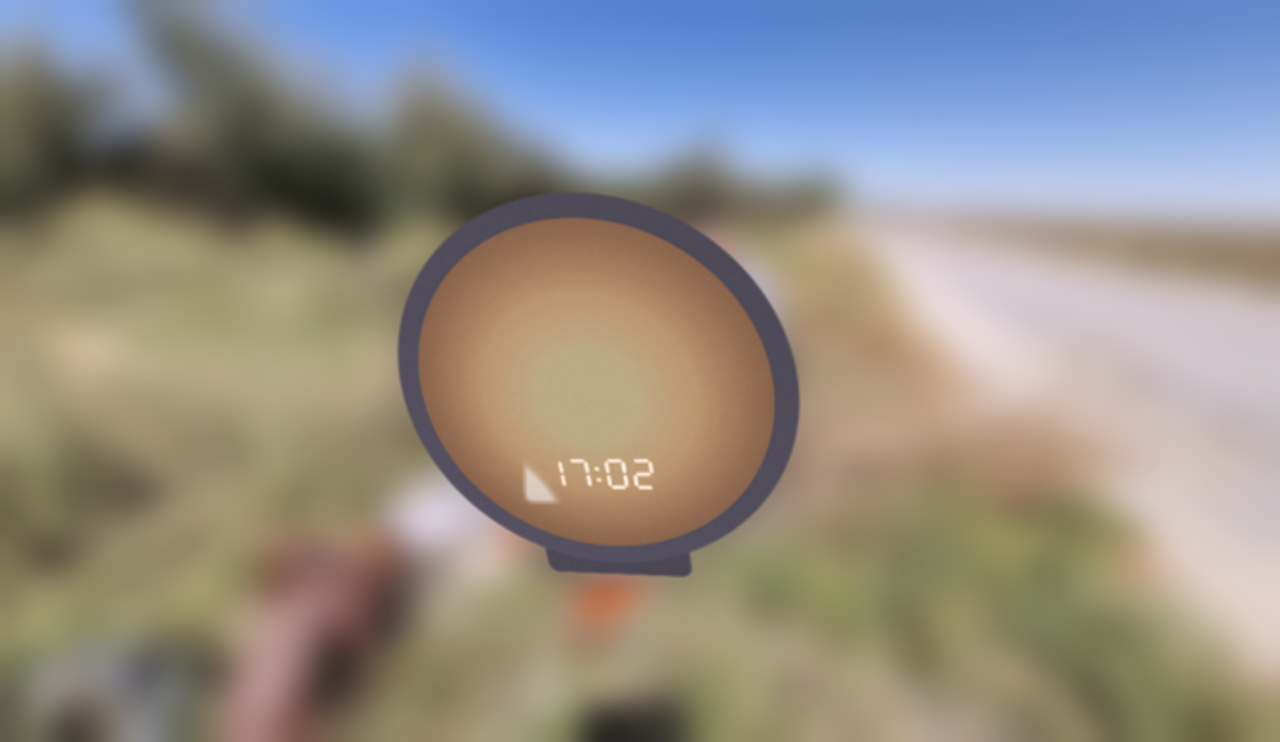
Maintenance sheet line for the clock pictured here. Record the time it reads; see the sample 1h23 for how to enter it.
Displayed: 17h02
